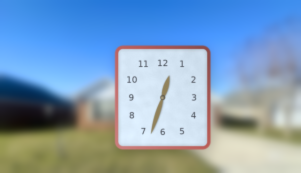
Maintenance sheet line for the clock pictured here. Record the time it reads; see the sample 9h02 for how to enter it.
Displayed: 12h33
